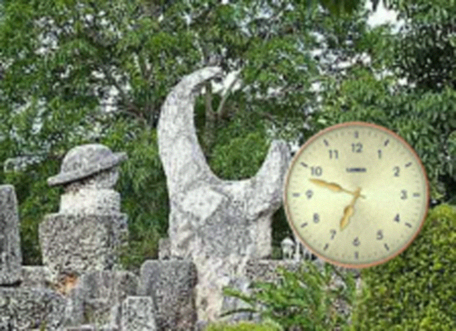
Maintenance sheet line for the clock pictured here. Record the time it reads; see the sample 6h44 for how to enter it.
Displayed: 6h48
